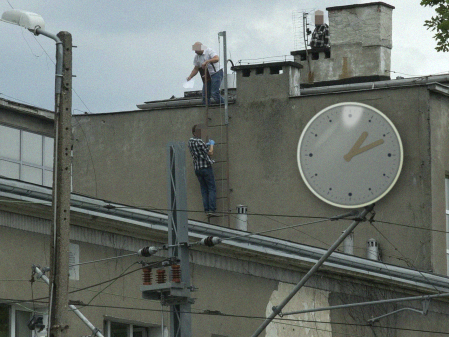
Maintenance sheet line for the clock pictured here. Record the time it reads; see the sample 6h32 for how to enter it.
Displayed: 1h11
